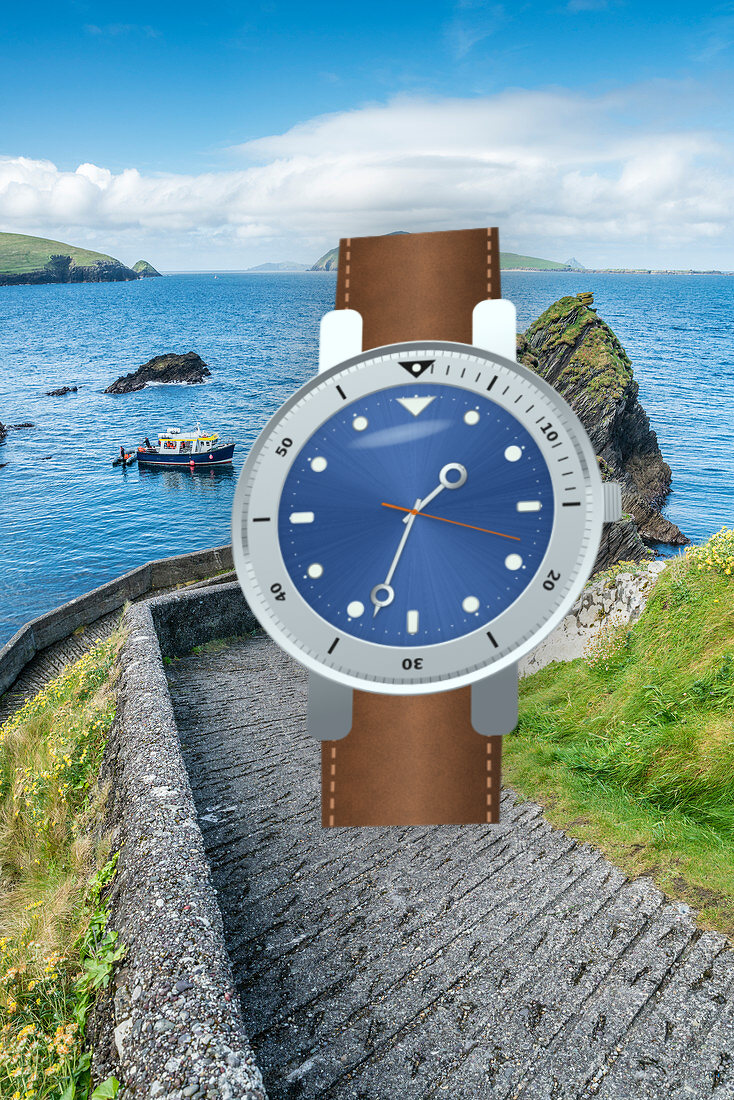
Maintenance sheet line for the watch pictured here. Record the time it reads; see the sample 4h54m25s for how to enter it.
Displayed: 1h33m18s
